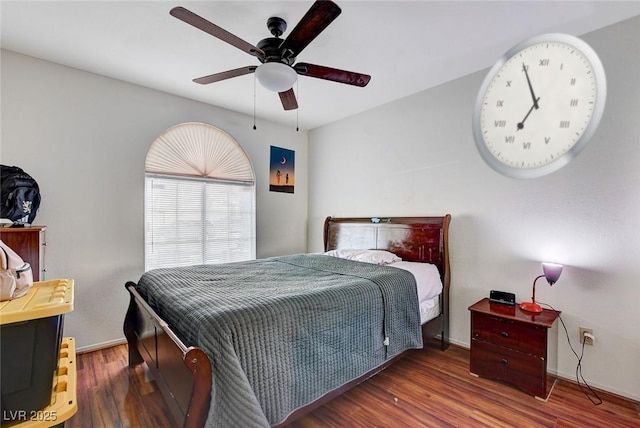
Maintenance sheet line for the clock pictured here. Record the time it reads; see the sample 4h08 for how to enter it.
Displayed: 6h55
